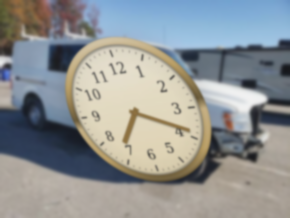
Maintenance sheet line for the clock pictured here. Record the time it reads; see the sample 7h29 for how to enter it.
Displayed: 7h19
